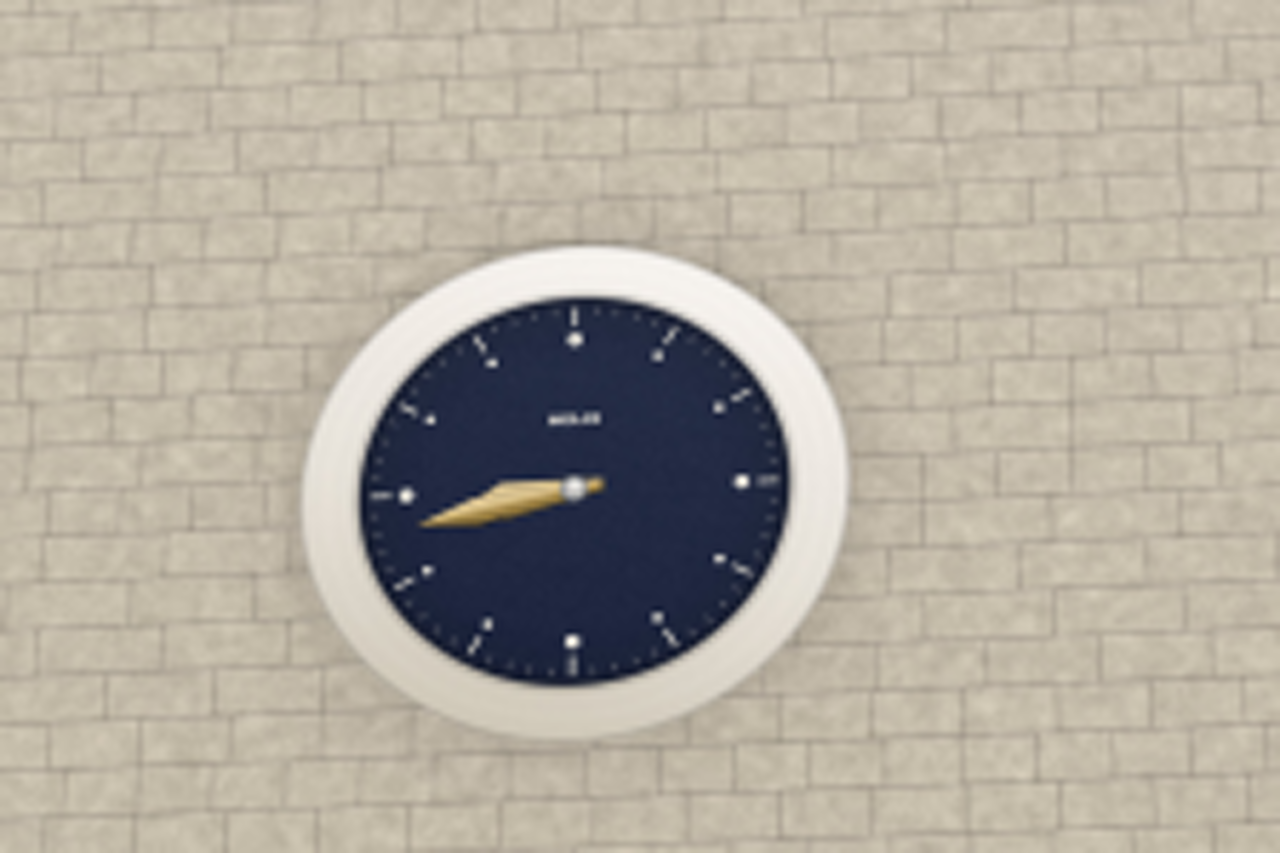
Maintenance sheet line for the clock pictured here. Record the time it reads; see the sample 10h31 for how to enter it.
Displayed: 8h43
